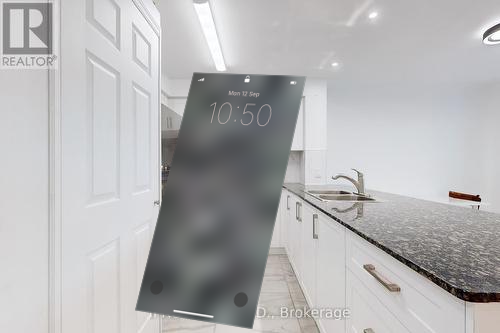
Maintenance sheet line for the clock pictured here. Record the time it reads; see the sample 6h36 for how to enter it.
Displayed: 10h50
